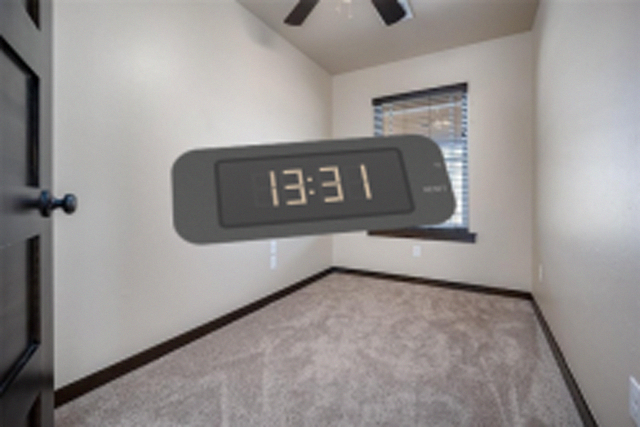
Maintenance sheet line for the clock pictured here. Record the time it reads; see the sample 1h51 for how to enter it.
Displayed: 13h31
